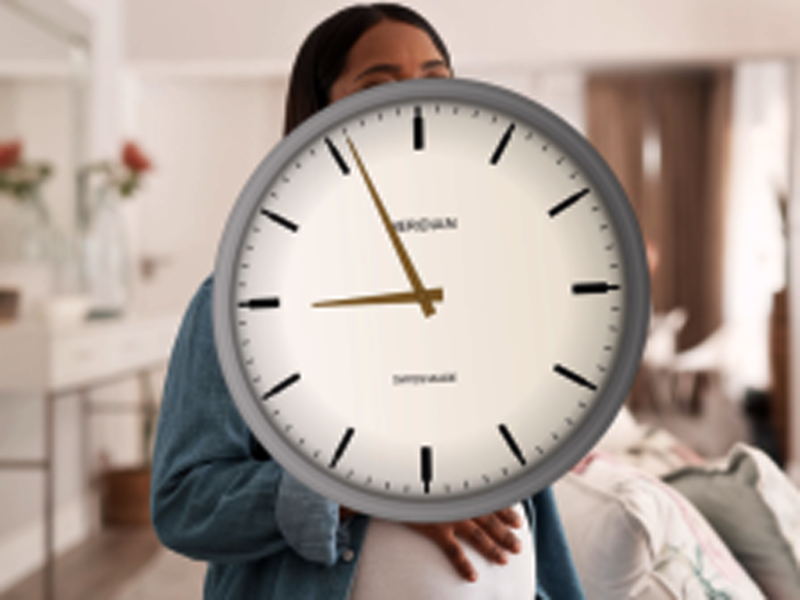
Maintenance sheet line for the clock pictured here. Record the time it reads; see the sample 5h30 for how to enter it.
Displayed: 8h56
